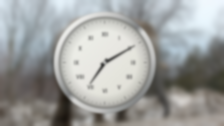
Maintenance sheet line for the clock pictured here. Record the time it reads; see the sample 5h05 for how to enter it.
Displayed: 7h10
